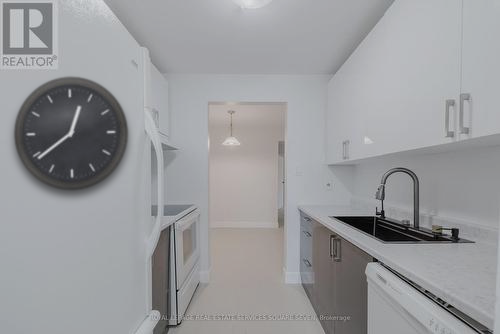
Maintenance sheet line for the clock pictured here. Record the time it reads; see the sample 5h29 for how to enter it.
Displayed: 12h39
